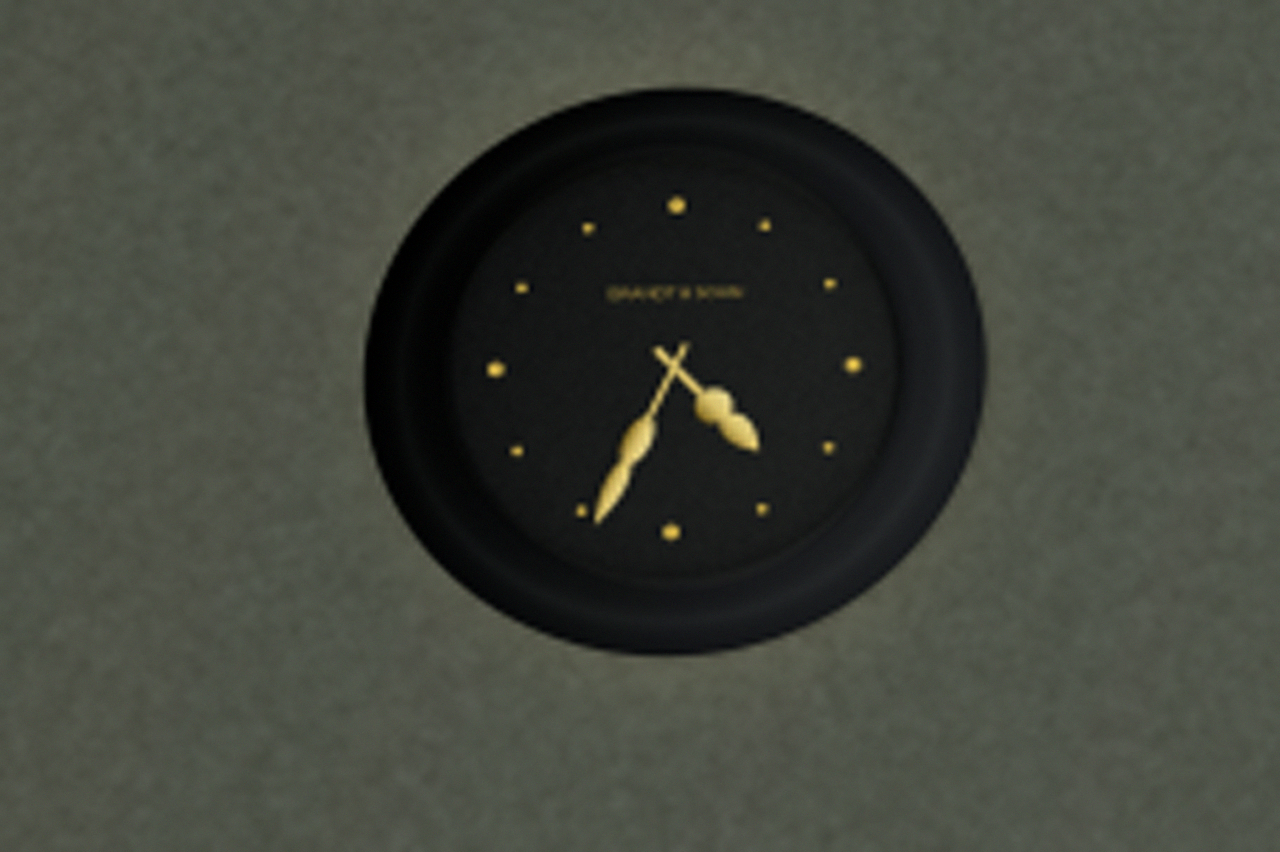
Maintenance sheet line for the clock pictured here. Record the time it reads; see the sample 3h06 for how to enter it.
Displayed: 4h34
